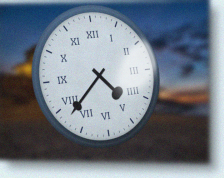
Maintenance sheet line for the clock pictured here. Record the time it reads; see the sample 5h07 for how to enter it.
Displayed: 4h38
